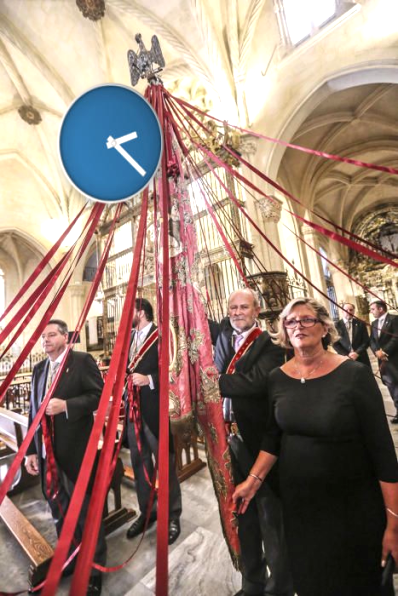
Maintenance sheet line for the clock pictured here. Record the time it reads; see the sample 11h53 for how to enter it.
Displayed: 2h22
